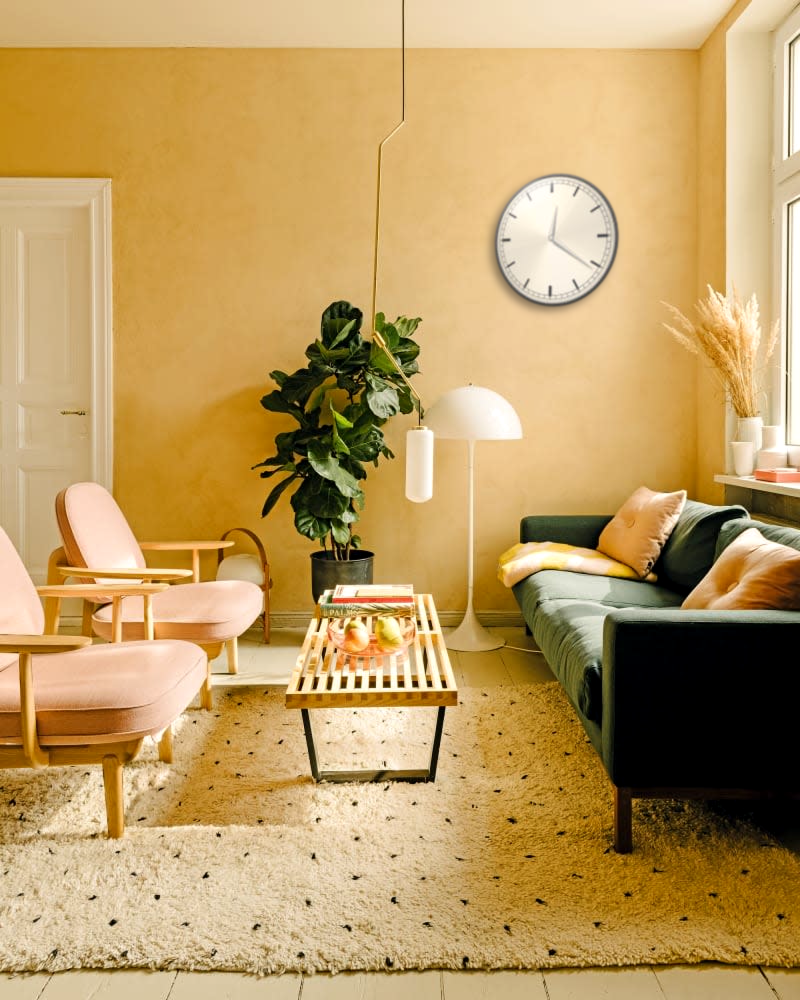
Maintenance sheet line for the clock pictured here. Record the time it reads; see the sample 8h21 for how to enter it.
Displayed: 12h21
